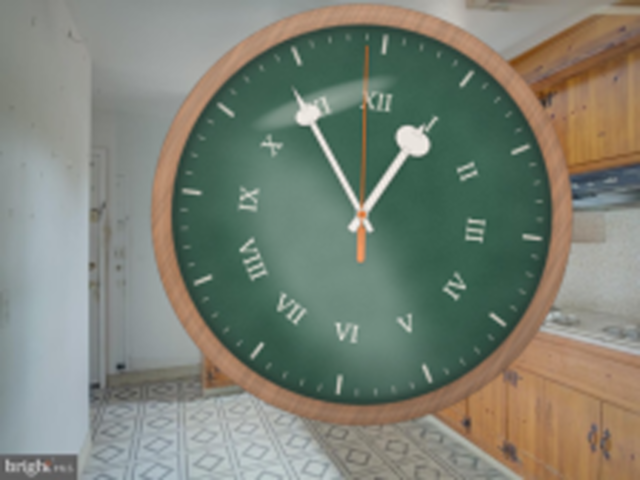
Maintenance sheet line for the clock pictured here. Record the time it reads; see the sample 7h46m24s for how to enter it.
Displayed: 12h53m59s
